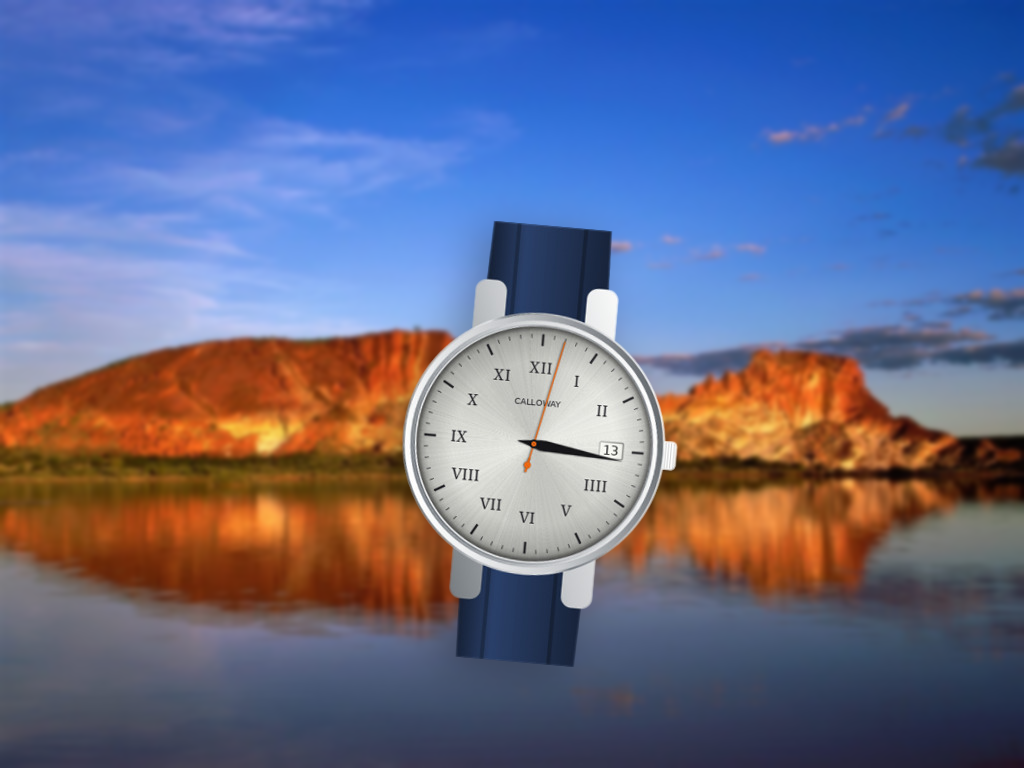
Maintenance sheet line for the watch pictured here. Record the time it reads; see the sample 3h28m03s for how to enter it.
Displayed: 3h16m02s
